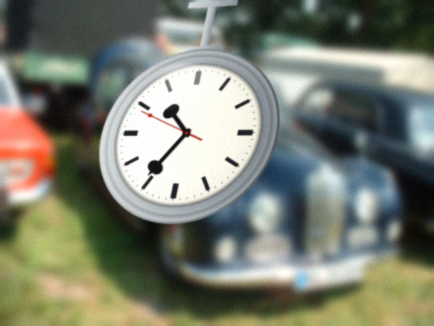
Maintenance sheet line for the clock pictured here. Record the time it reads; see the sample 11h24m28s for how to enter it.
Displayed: 10h35m49s
